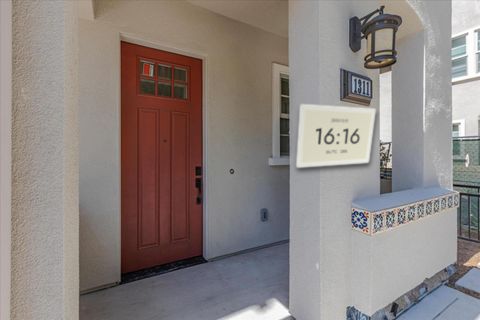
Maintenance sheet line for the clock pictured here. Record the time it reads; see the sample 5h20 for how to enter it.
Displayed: 16h16
